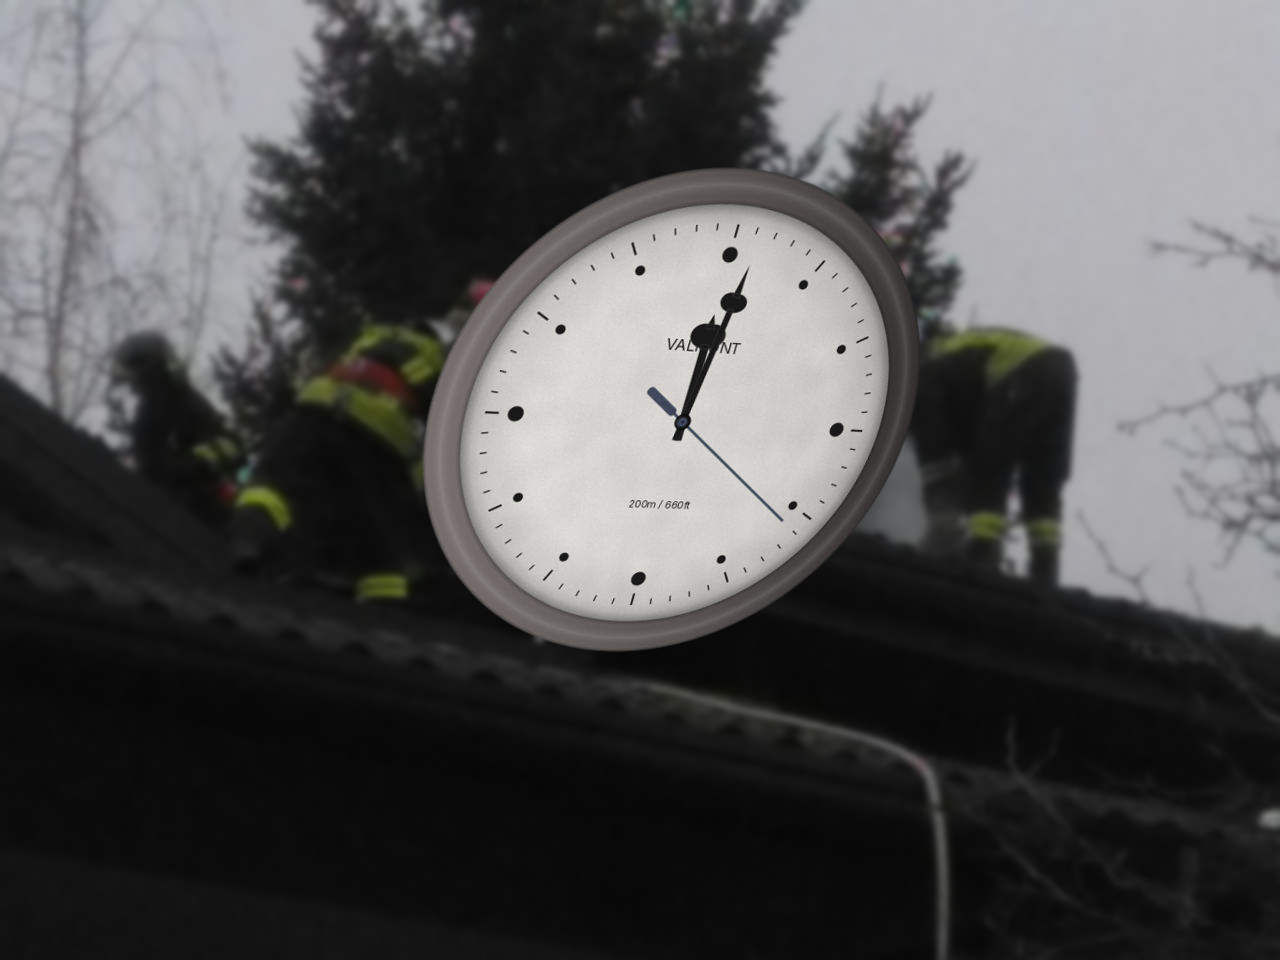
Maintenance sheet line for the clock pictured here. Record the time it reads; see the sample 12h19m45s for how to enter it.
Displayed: 12h01m21s
